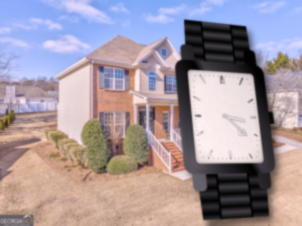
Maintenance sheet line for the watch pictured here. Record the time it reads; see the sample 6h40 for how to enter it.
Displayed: 3h22
